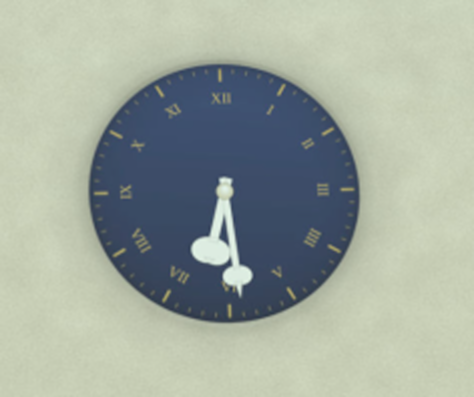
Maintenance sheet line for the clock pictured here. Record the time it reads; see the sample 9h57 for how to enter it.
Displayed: 6h29
